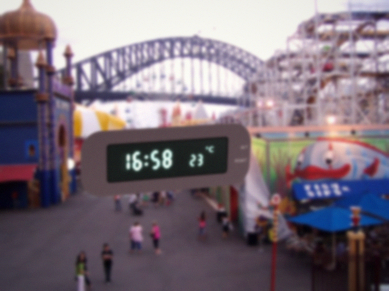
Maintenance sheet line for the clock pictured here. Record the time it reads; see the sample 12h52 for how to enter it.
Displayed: 16h58
